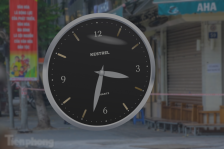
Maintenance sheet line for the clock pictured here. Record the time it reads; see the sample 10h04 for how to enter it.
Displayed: 3h33
